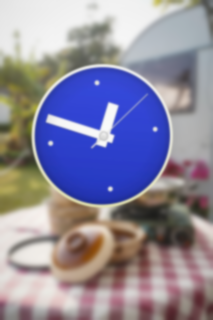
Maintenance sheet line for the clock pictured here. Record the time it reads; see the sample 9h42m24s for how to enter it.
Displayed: 12h49m09s
